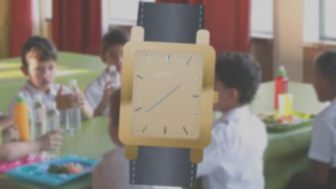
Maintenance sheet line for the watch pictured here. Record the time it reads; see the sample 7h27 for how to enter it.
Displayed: 1h38
